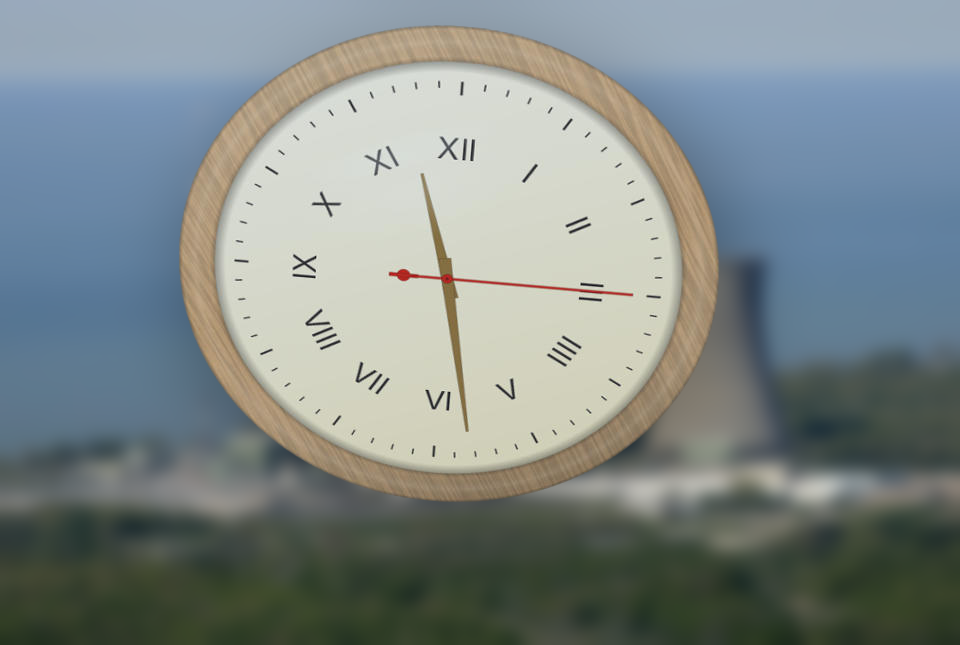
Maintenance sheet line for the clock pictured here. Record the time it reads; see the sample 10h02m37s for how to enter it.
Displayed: 11h28m15s
